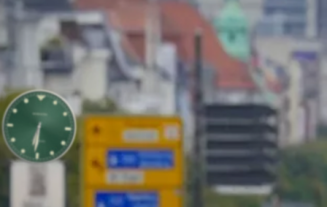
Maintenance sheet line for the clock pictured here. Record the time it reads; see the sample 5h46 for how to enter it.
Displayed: 6h31
